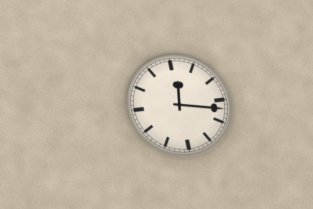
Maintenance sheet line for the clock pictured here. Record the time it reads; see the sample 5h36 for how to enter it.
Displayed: 12h17
